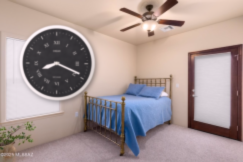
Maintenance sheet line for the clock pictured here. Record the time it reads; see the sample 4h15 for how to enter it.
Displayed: 8h19
